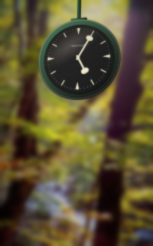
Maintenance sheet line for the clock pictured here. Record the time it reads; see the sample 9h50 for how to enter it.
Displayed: 5h05
